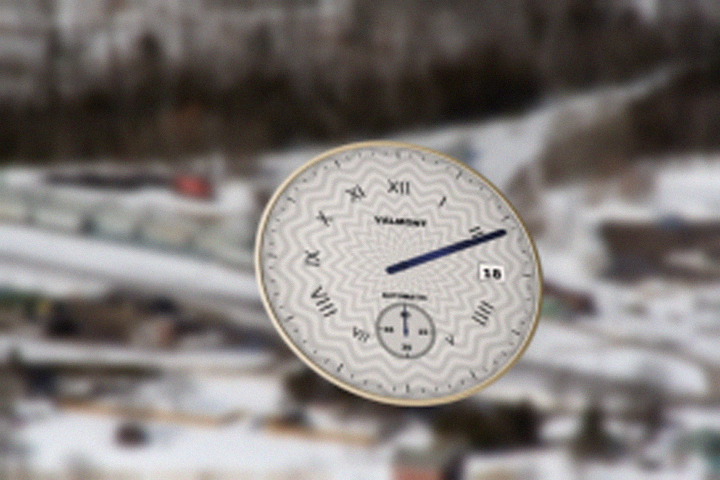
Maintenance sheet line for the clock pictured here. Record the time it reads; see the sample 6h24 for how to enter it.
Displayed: 2h11
